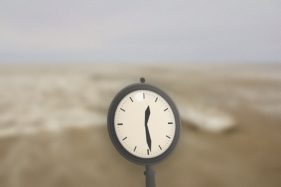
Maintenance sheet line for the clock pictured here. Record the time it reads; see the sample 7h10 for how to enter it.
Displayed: 12h29
